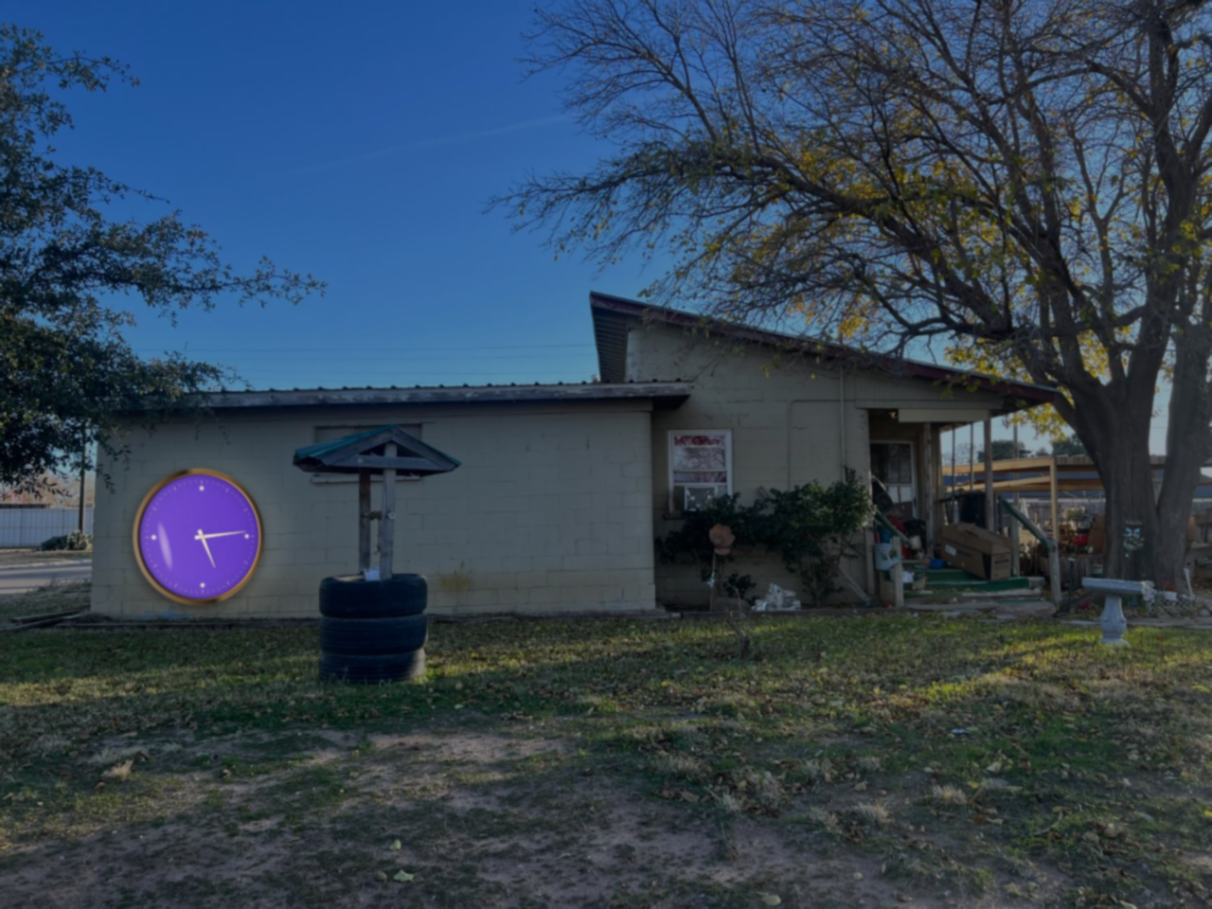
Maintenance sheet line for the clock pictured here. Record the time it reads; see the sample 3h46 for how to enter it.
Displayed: 5h14
